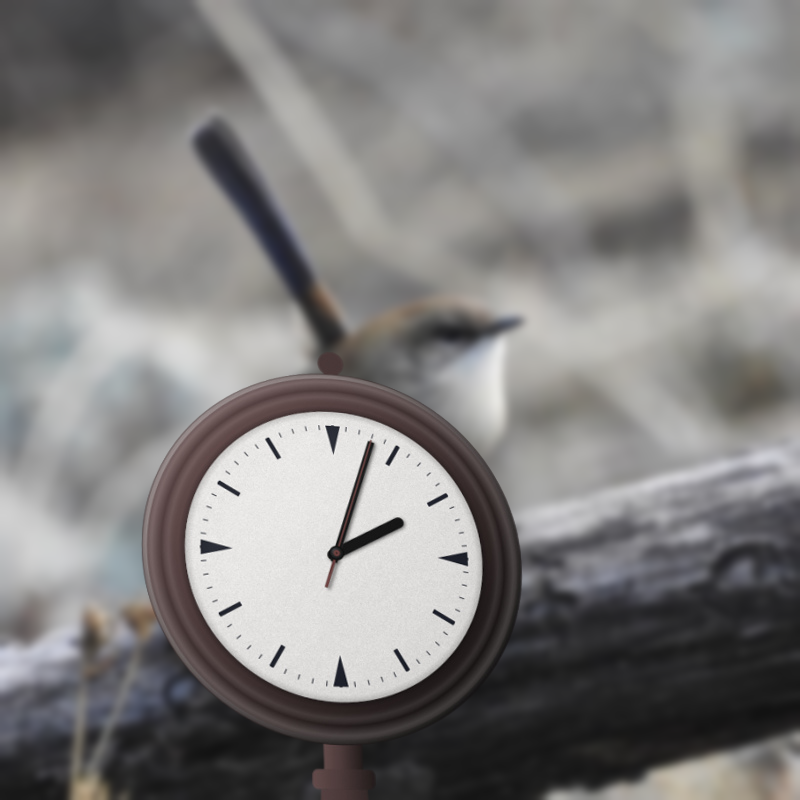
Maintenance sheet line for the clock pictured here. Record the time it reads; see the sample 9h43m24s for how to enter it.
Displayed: 2h03m03s
